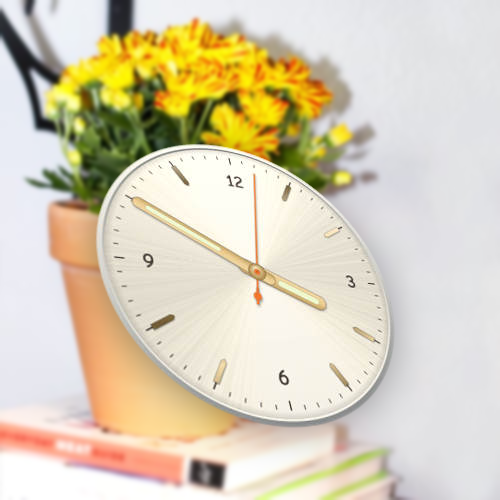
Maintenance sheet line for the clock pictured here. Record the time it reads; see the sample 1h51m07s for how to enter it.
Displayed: 3h50m02s
